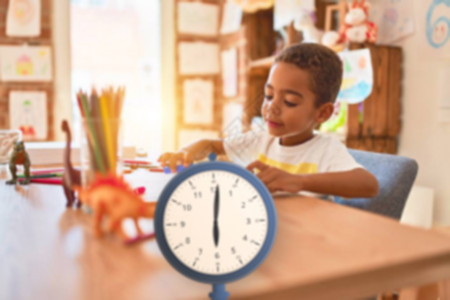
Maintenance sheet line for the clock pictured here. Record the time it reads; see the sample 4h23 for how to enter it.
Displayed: 6h01
